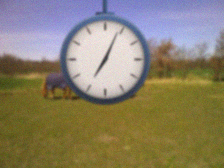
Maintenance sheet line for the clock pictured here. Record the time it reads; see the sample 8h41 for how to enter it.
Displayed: 7h04
